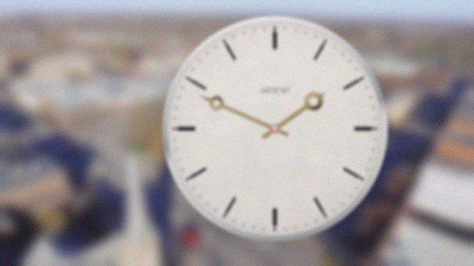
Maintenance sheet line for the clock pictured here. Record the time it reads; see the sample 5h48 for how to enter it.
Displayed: 1h49
